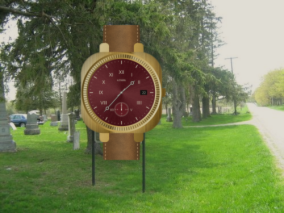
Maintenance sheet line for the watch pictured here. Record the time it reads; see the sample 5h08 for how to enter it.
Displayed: 1h37
